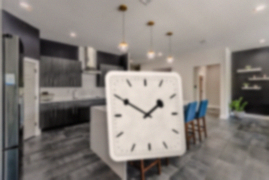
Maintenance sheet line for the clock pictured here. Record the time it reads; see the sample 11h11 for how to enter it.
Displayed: 1h50
